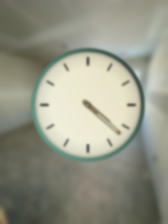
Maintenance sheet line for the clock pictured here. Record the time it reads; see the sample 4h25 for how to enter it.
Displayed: 4h22
